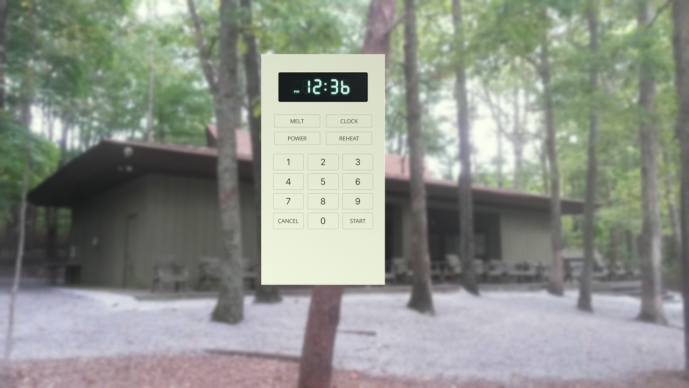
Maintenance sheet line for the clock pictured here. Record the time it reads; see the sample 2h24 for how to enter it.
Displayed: 12h36
